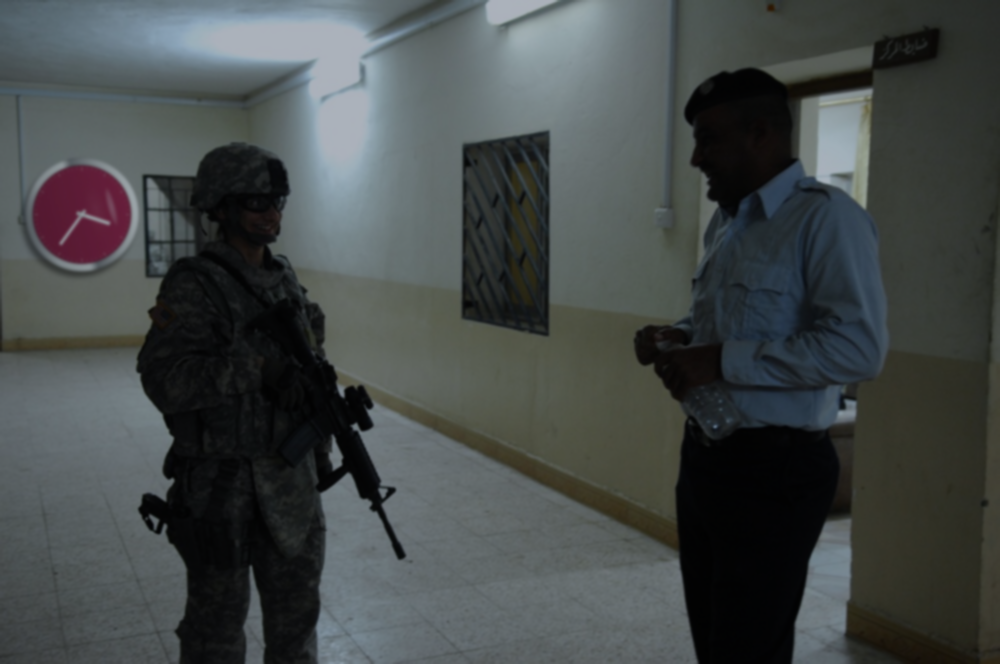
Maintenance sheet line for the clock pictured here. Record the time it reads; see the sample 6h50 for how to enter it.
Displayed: 3h36
